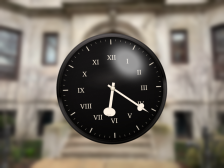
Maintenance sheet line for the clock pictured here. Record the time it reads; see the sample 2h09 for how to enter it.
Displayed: 6h21
